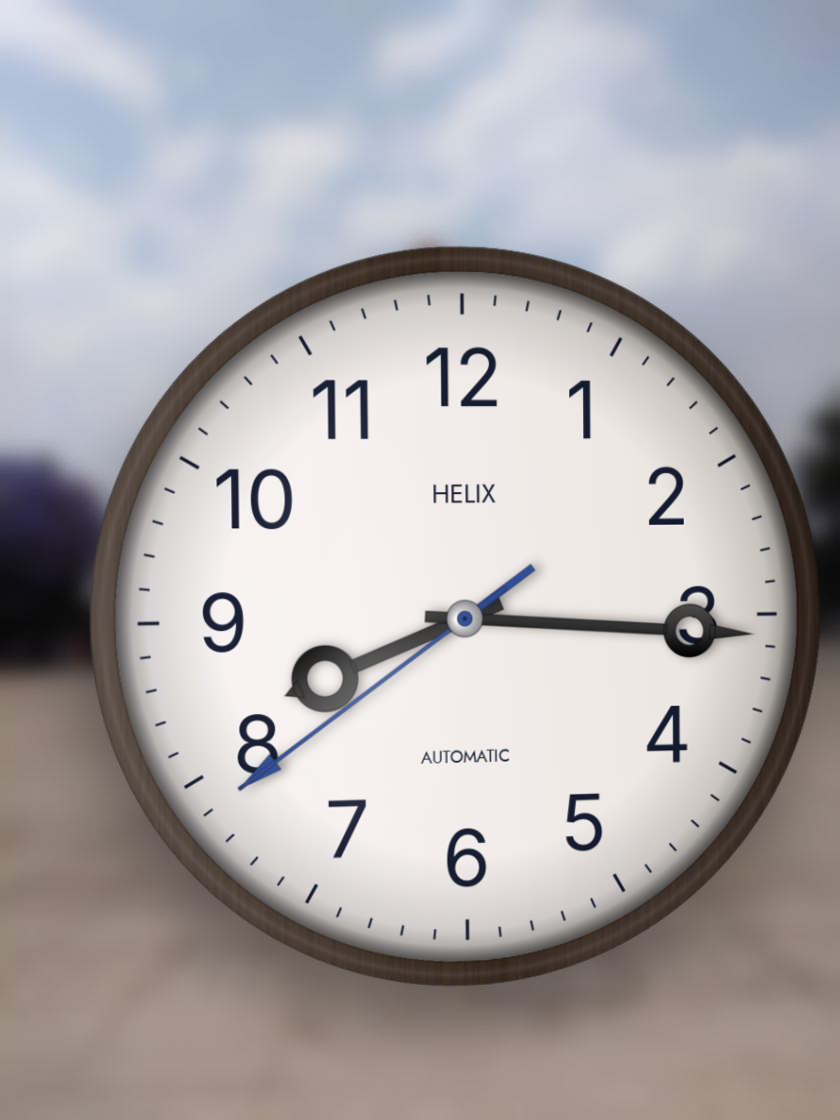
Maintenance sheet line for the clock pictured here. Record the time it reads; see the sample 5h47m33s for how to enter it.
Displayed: 8h15m39s
